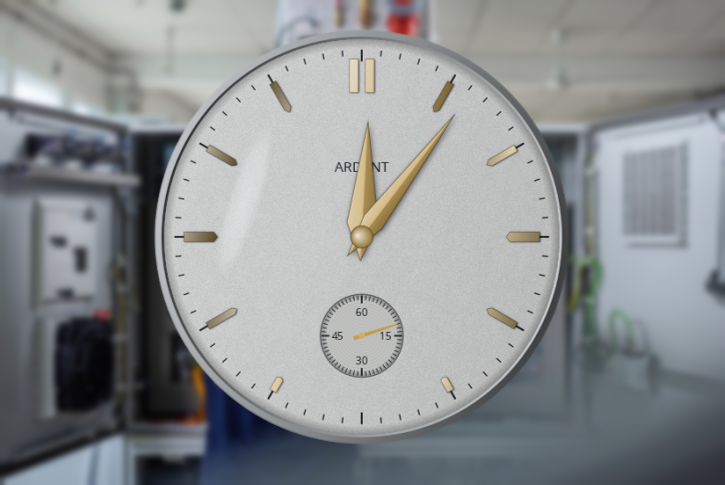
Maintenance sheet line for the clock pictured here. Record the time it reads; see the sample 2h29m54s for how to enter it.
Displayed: 12h06m12s
